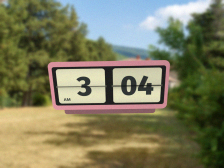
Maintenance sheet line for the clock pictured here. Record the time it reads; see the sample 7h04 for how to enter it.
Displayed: 3h04
